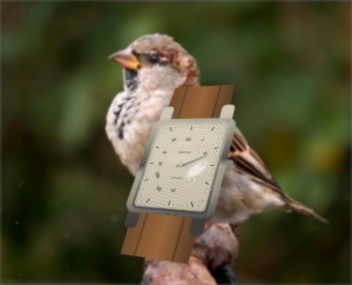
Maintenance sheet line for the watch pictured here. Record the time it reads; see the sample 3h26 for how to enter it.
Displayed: 2h11
